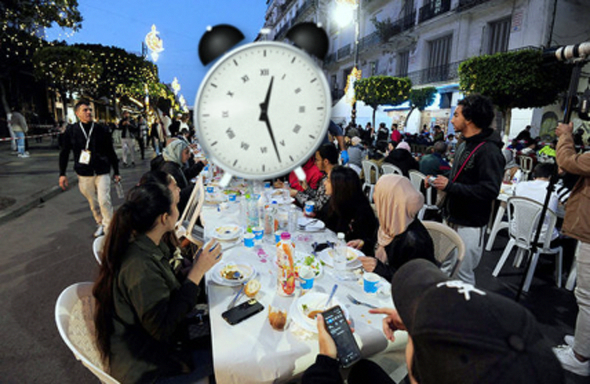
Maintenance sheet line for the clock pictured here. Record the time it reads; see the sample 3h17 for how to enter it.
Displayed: 12h27
